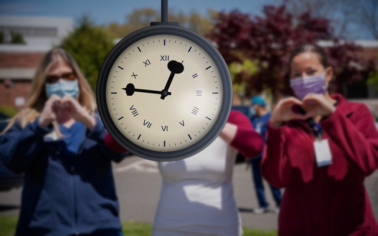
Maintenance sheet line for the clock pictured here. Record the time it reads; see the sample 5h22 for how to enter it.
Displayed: 12h46
